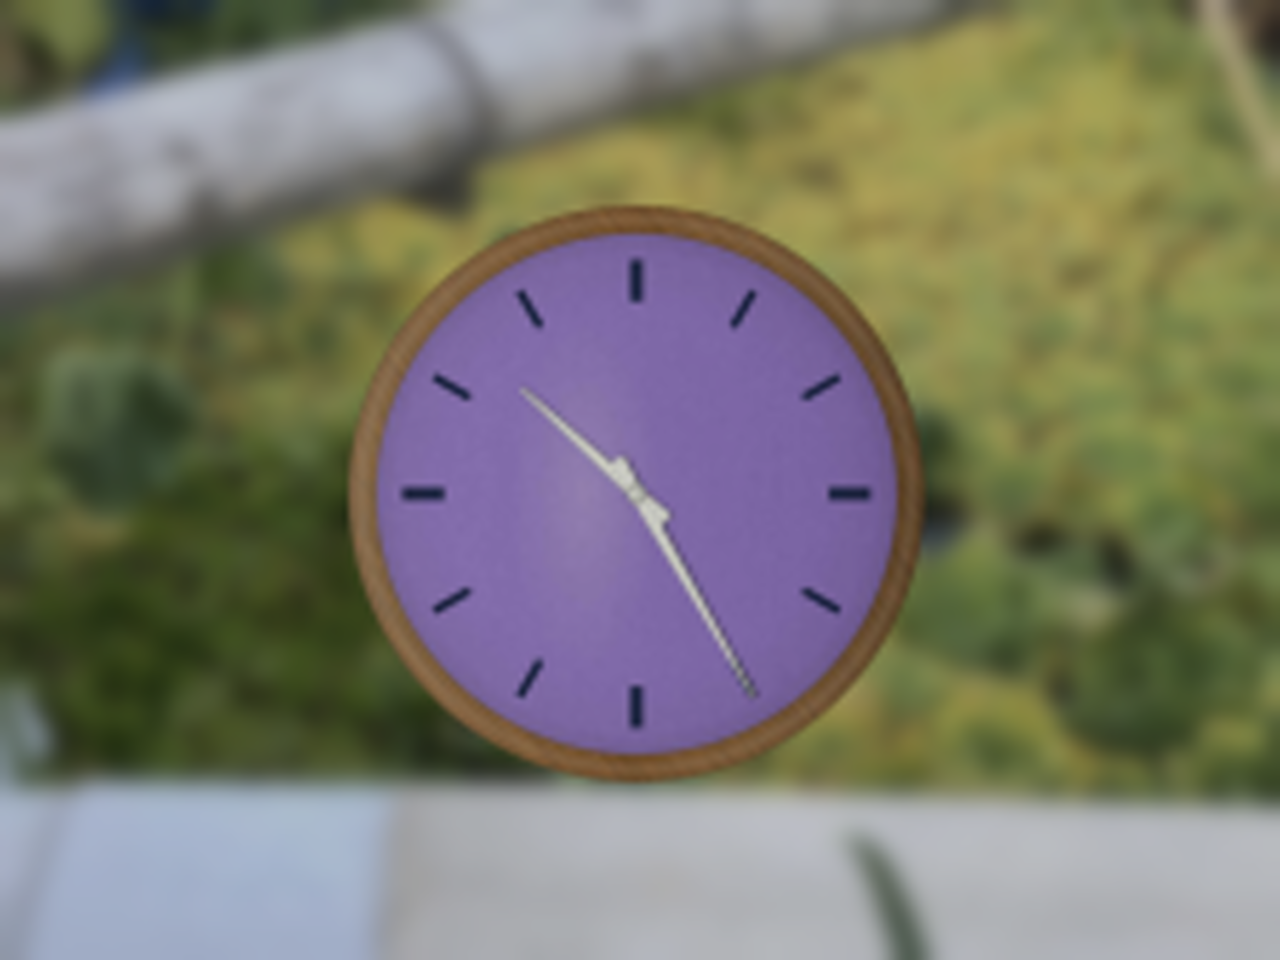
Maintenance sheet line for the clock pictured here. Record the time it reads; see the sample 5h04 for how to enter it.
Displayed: 10h25
